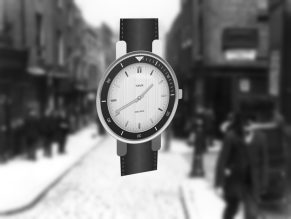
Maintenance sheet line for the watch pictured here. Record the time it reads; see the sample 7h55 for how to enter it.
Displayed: 1h41
